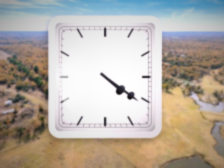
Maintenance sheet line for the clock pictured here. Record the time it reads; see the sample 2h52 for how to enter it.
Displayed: 4h21
